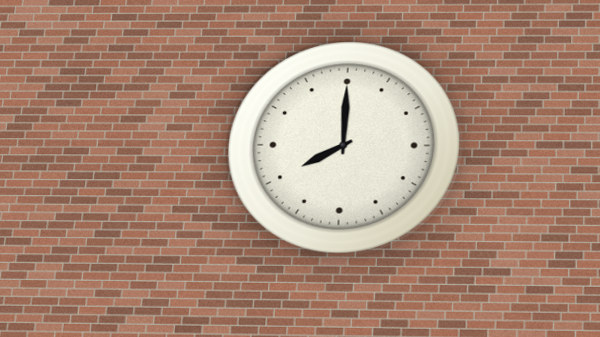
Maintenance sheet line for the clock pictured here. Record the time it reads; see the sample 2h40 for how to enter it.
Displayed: 8h00
